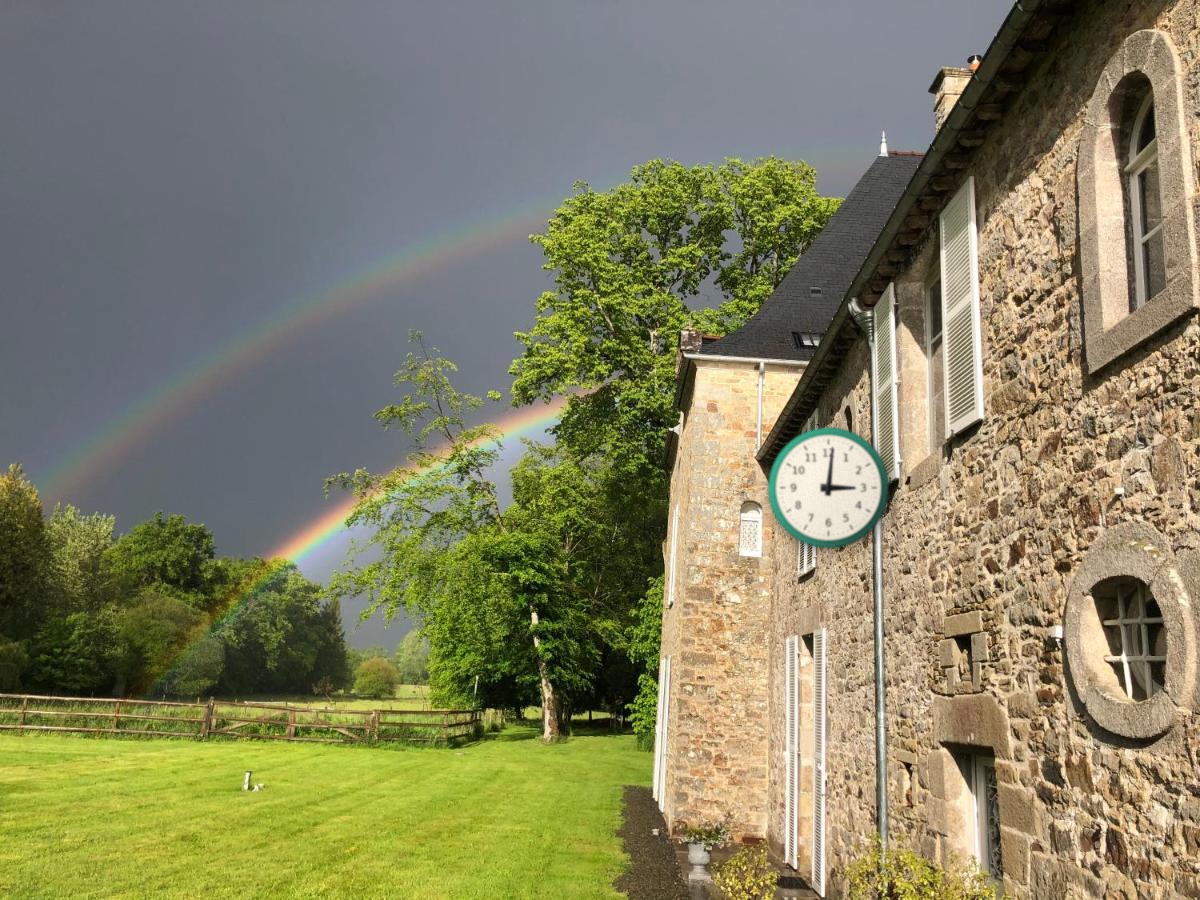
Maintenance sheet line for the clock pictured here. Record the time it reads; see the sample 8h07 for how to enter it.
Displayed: 3h01
